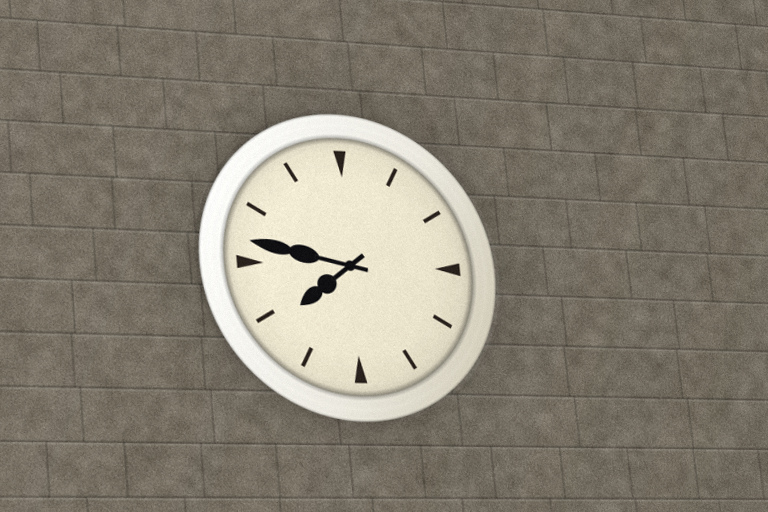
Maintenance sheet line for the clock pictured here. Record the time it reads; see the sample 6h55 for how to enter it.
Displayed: 7h47
